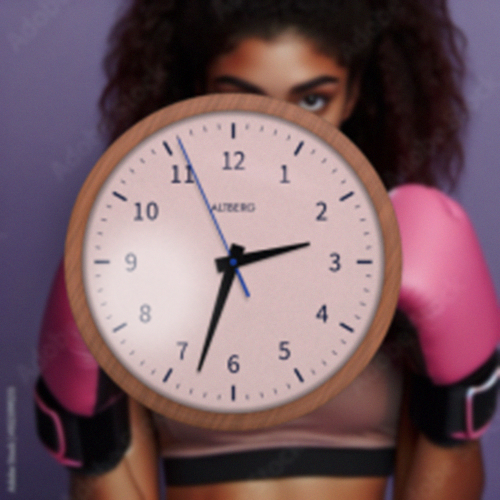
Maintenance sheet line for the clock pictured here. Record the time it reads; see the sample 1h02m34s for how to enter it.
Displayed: 2h32m56s
